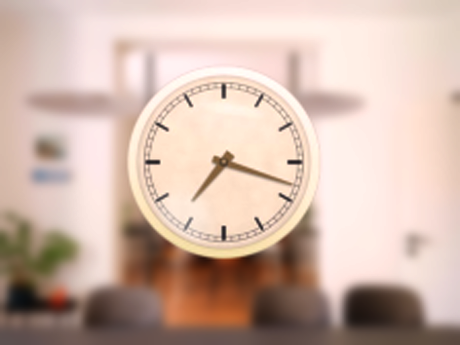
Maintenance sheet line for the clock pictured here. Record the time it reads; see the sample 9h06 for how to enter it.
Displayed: 7h18
